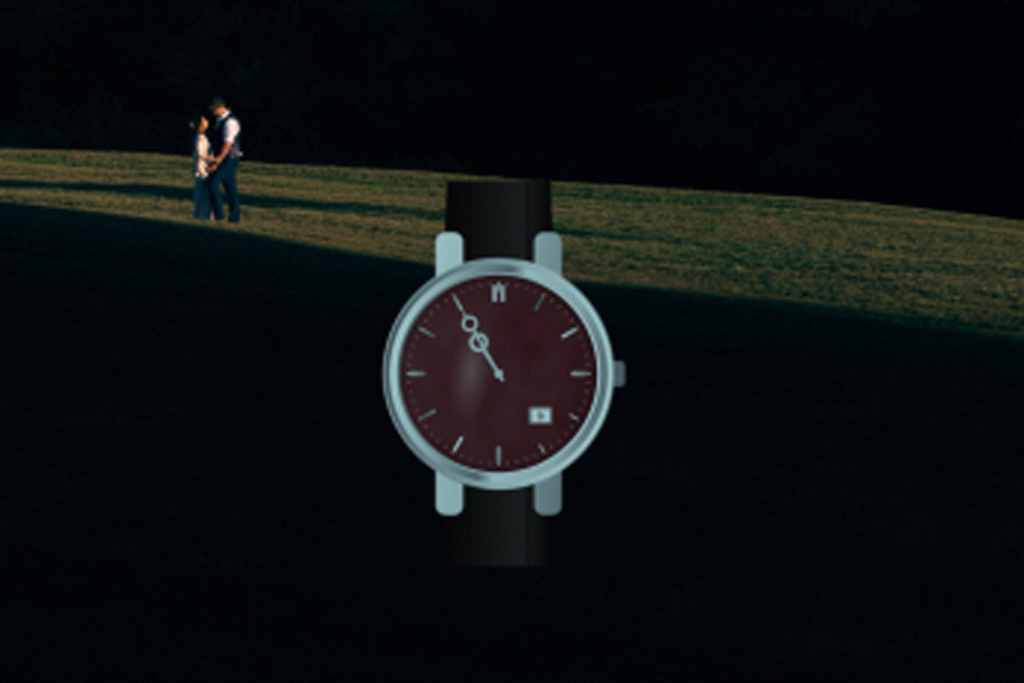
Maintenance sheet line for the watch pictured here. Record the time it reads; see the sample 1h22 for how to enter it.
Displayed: 10h55
